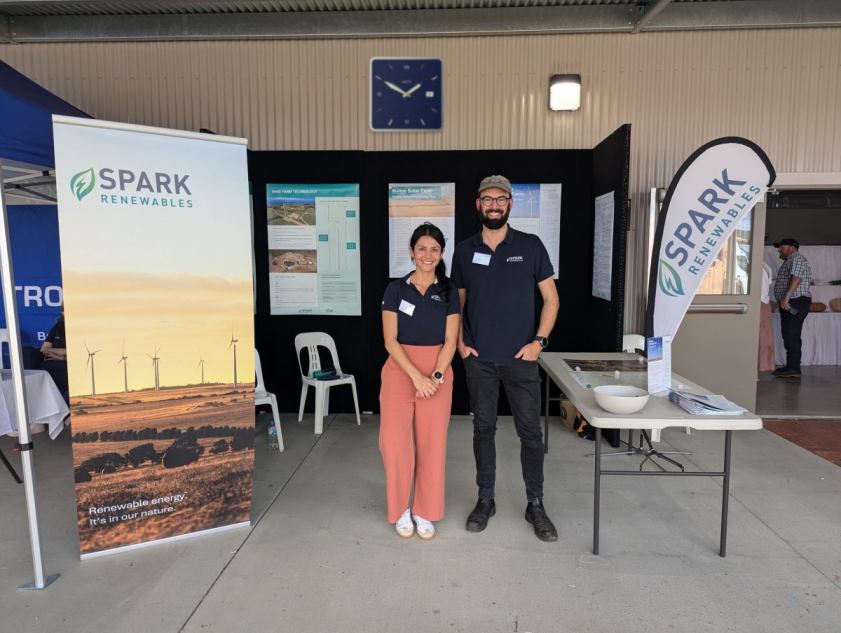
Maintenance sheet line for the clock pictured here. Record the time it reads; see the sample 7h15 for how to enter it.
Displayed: 1h50
